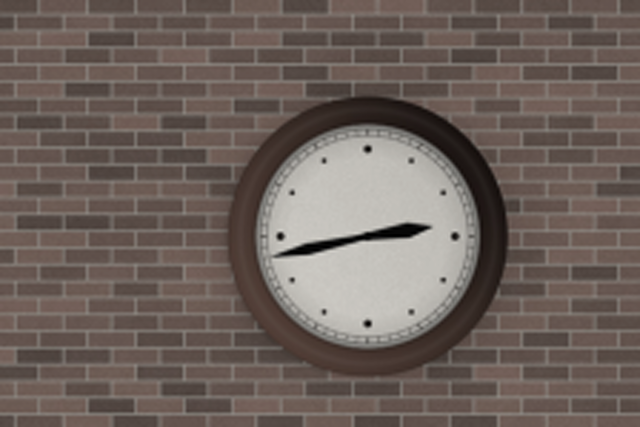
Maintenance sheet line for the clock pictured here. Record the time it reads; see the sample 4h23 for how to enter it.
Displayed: 2h43
